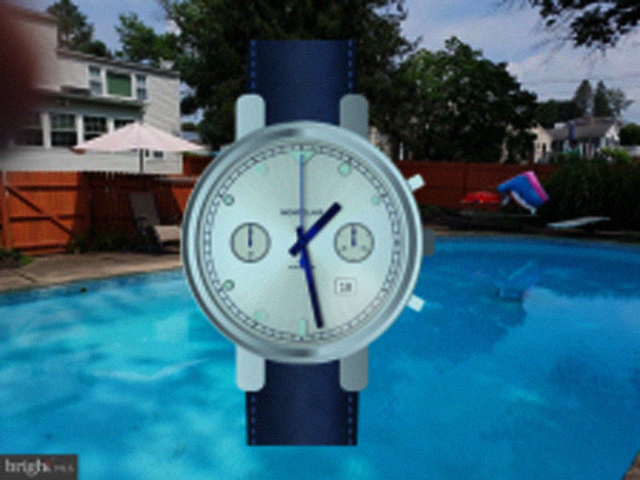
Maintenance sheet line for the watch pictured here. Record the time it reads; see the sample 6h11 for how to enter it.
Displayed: 1h28
